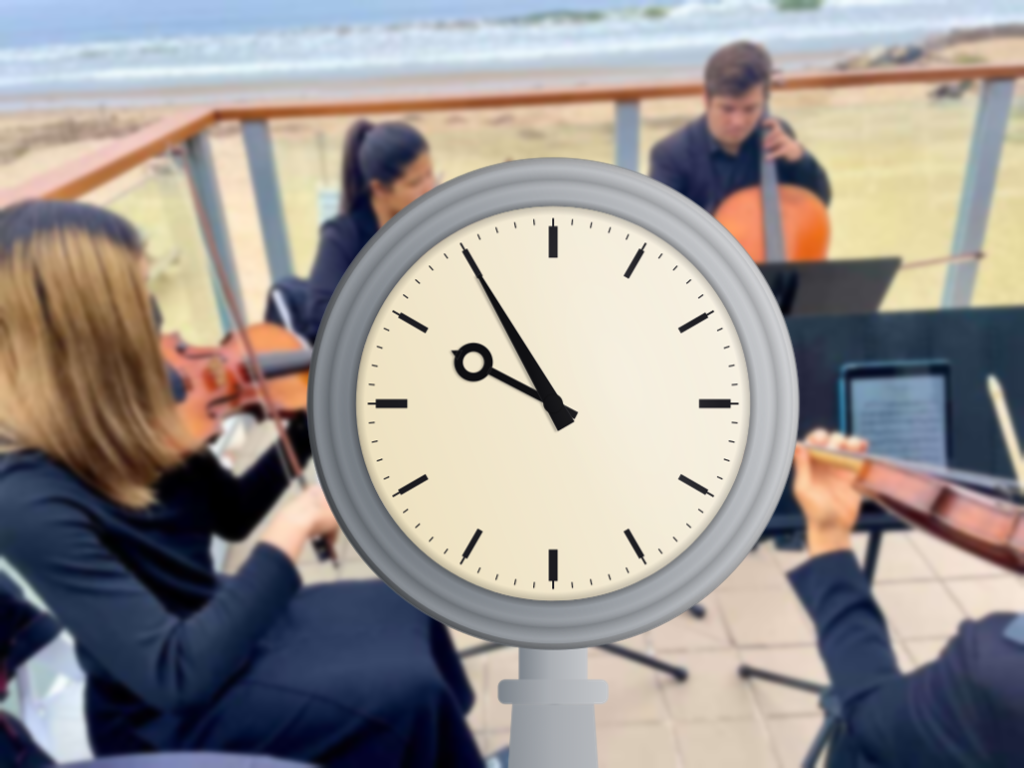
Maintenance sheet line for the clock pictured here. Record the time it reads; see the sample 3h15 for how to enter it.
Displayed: 9h55
